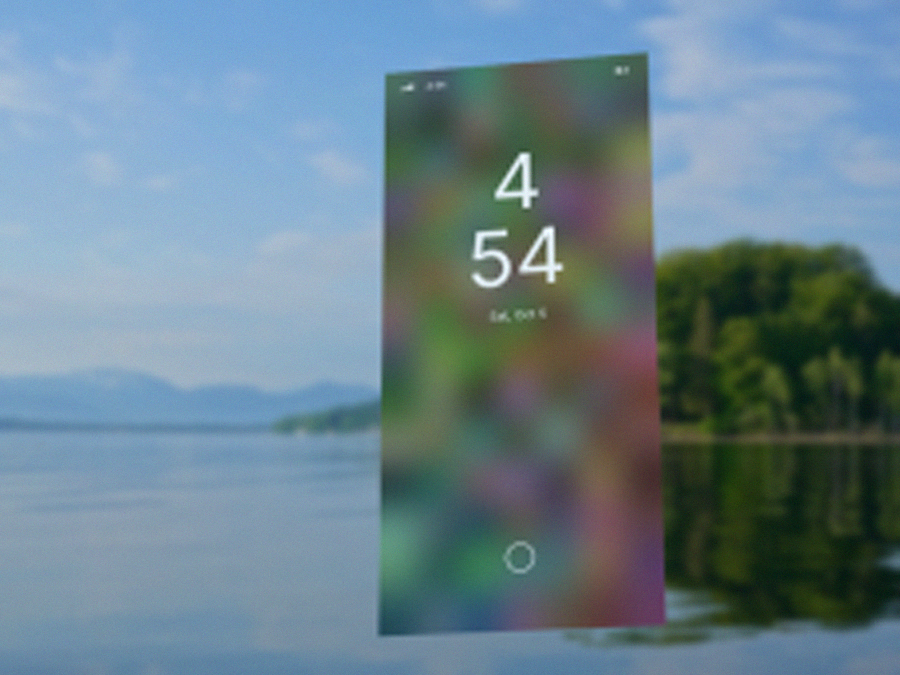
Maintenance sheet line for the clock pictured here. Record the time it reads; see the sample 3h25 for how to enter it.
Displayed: 4h54
